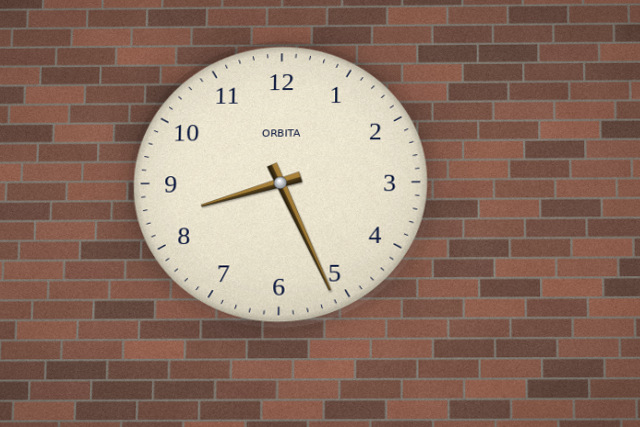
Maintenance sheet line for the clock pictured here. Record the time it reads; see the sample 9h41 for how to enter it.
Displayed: 8h26
